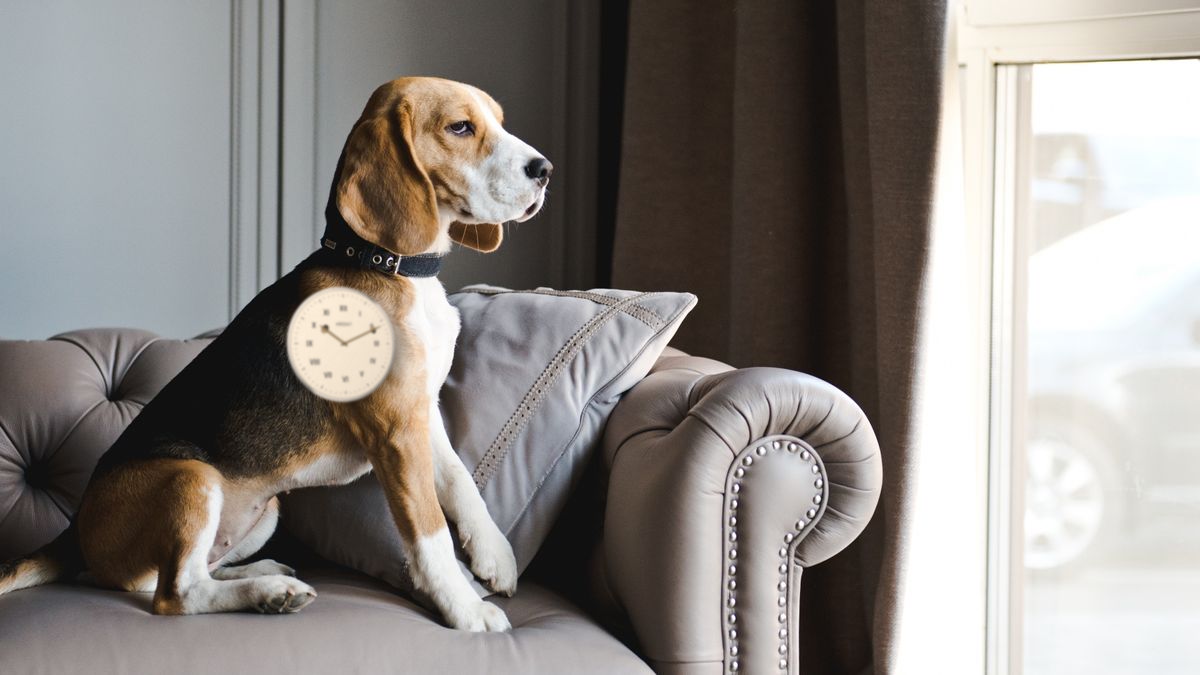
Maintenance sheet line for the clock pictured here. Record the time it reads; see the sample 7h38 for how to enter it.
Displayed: 10h11
